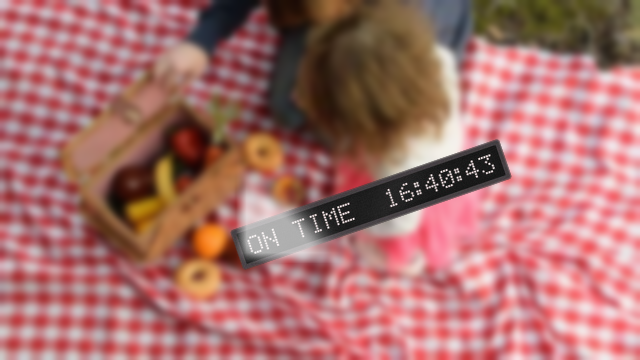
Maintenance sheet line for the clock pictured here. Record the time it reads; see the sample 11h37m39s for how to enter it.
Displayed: 16h40m43s
